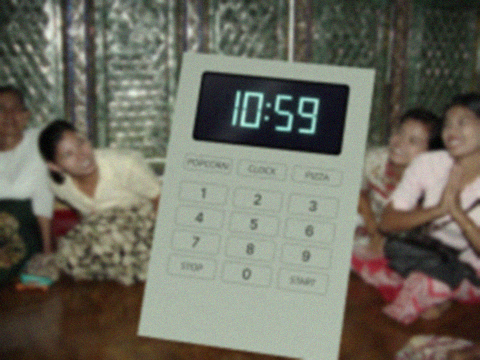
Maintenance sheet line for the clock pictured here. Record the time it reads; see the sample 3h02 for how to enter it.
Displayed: 10h59
